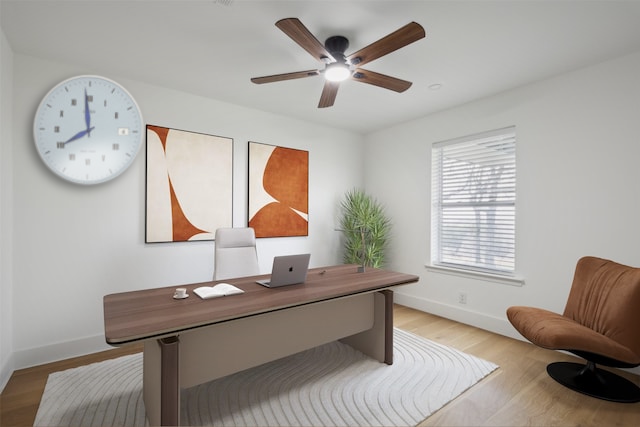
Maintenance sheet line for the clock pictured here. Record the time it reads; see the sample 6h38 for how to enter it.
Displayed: 7h59
